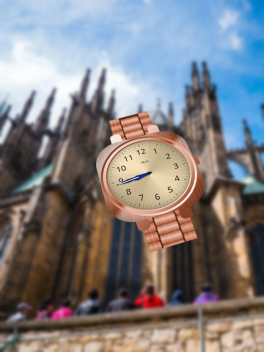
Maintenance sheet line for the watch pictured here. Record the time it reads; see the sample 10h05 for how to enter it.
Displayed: 8h44
